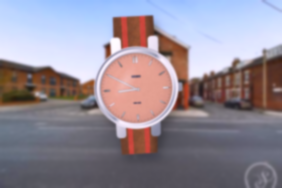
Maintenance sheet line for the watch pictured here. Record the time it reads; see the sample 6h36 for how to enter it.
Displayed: 8h50
